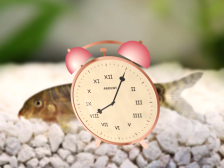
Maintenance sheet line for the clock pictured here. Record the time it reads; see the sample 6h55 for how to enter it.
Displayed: 8h05
